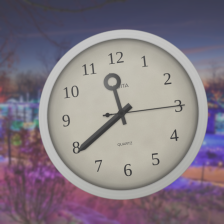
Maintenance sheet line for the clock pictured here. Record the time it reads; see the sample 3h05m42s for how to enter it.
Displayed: 11h39m15s
